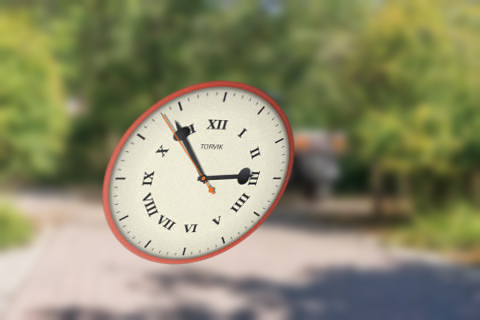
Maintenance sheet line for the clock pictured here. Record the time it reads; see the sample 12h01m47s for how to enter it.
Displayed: 2h53m53s
